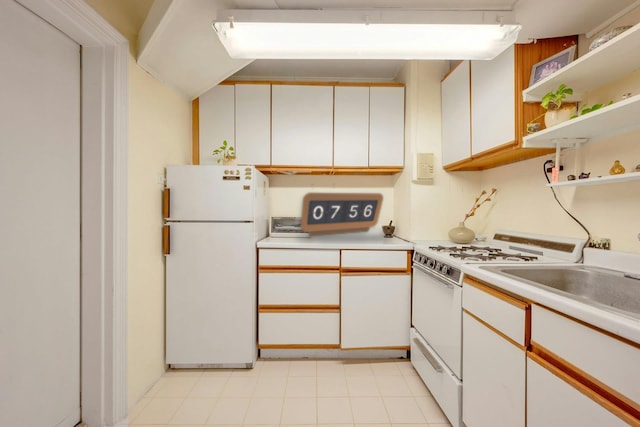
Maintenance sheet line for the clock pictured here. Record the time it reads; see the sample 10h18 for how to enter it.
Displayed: 7h56
